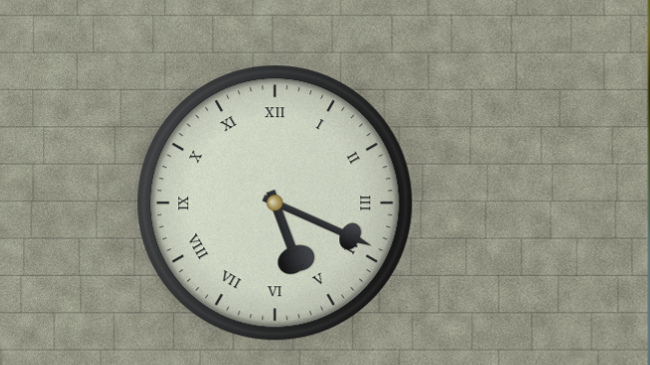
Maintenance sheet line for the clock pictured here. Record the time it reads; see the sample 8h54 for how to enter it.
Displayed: 5h19
